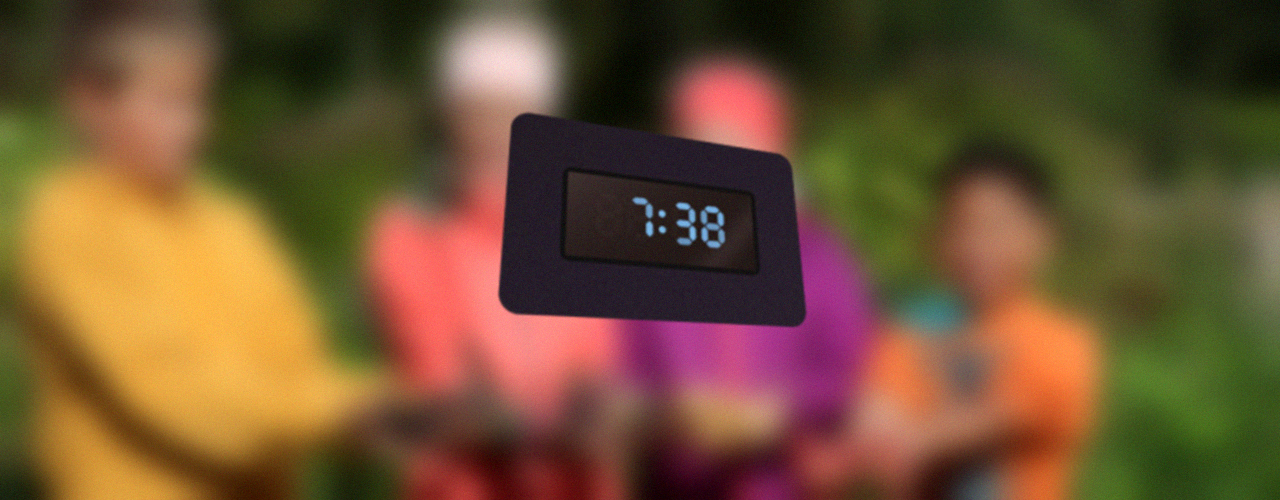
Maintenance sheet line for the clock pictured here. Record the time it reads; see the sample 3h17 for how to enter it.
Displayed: 7h38
